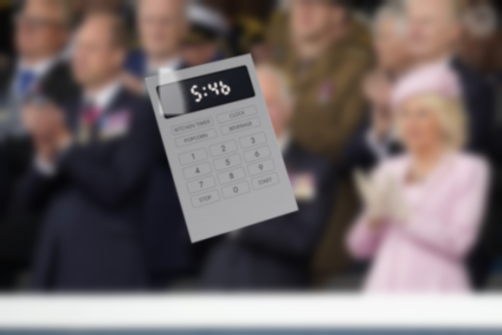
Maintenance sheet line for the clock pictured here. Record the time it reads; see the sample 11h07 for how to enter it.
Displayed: 5h46
